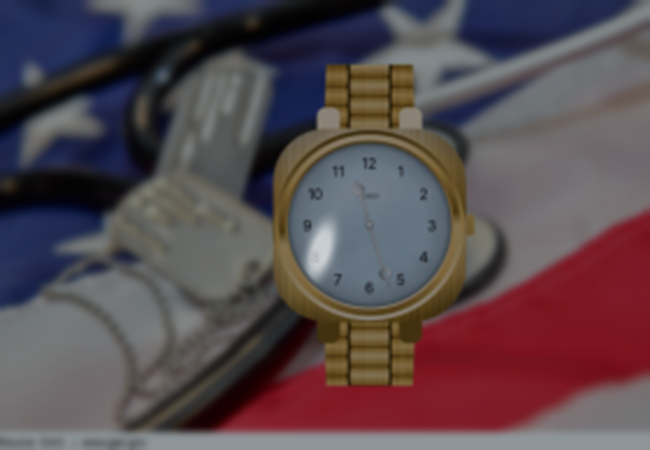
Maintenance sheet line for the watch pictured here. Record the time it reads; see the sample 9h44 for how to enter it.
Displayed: 11h27
